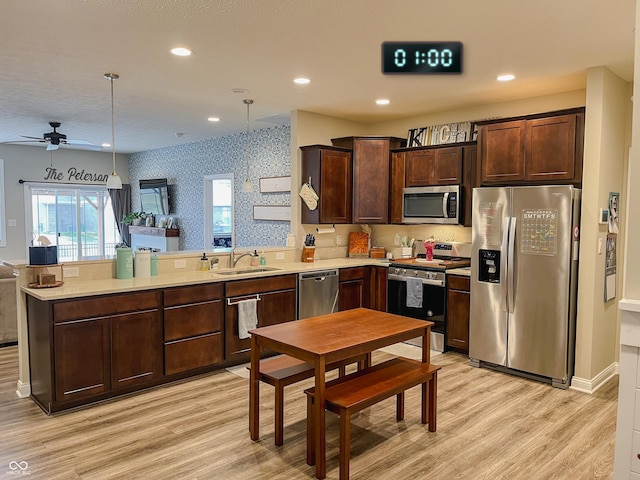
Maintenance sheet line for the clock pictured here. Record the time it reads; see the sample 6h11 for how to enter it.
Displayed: 1h00
